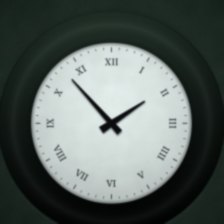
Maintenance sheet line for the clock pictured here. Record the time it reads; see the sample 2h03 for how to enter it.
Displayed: 1h53
